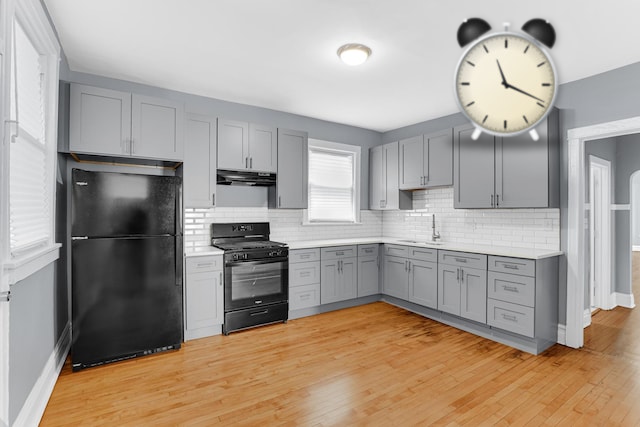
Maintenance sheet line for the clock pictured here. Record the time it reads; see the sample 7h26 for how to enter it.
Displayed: 11h19
